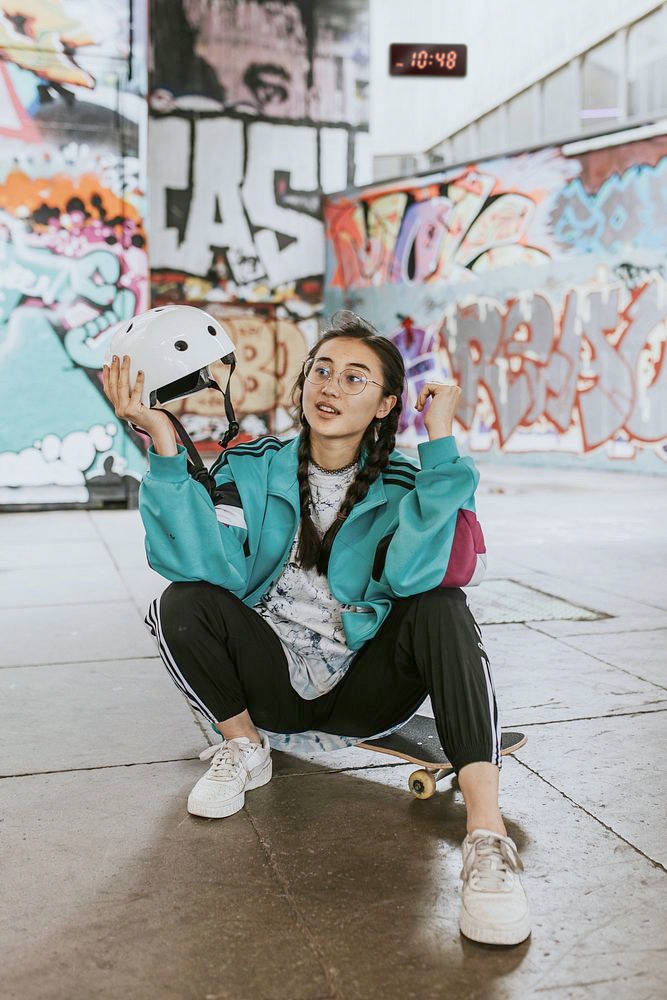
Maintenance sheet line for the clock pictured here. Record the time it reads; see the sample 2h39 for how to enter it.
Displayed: 10h48
